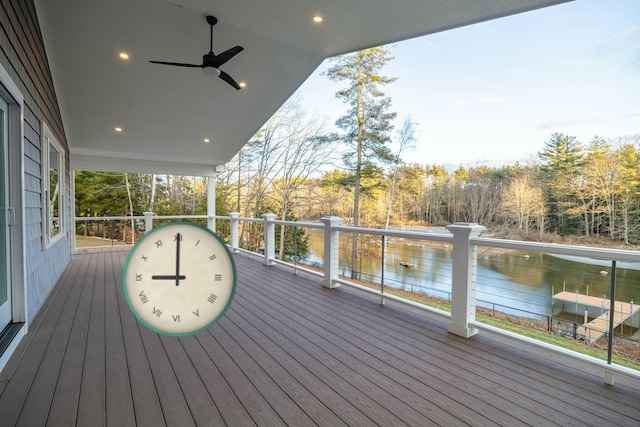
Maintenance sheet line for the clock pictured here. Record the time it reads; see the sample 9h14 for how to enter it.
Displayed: 9h00
